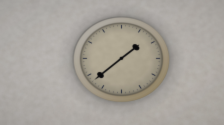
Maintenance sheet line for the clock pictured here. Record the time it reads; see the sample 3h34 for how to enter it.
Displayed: 1h38
